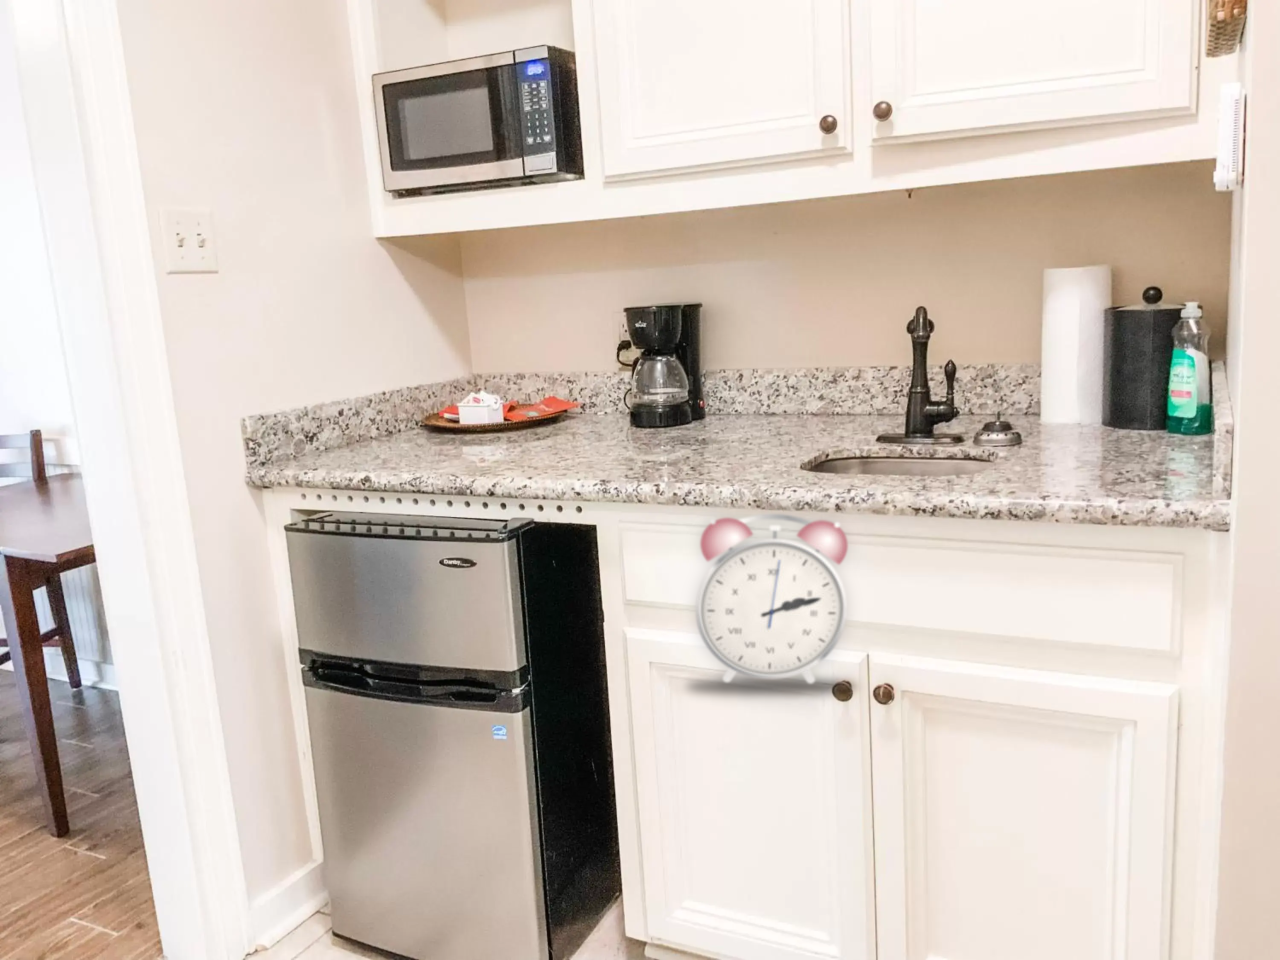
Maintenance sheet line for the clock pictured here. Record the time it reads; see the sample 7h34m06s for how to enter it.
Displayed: 2h12m01s
